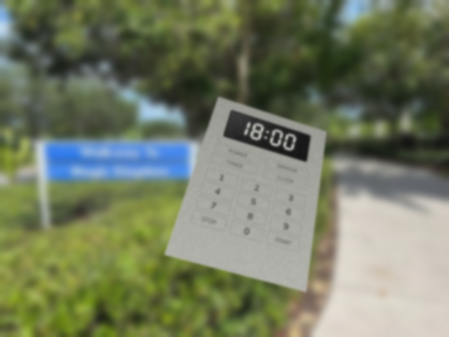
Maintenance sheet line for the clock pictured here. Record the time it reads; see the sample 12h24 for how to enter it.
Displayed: 18h00
